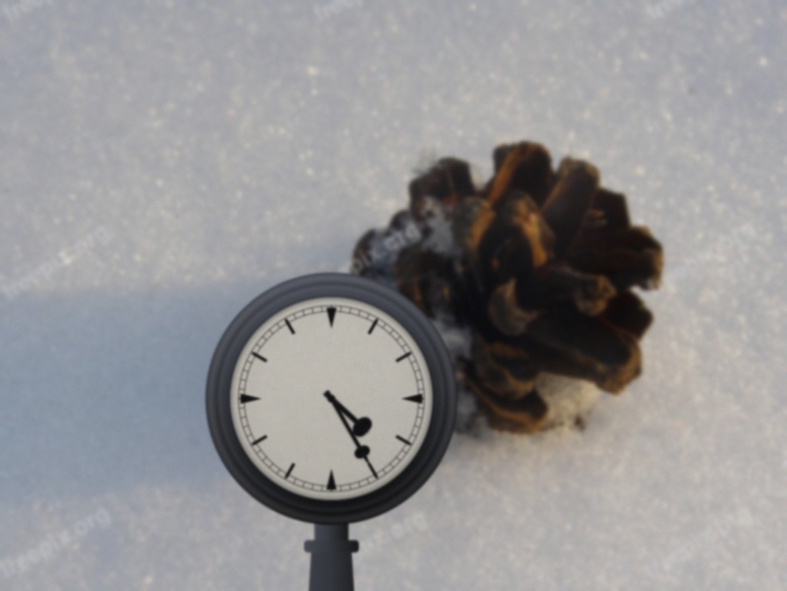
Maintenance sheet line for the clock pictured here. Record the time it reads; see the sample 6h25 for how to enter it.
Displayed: 4h25
